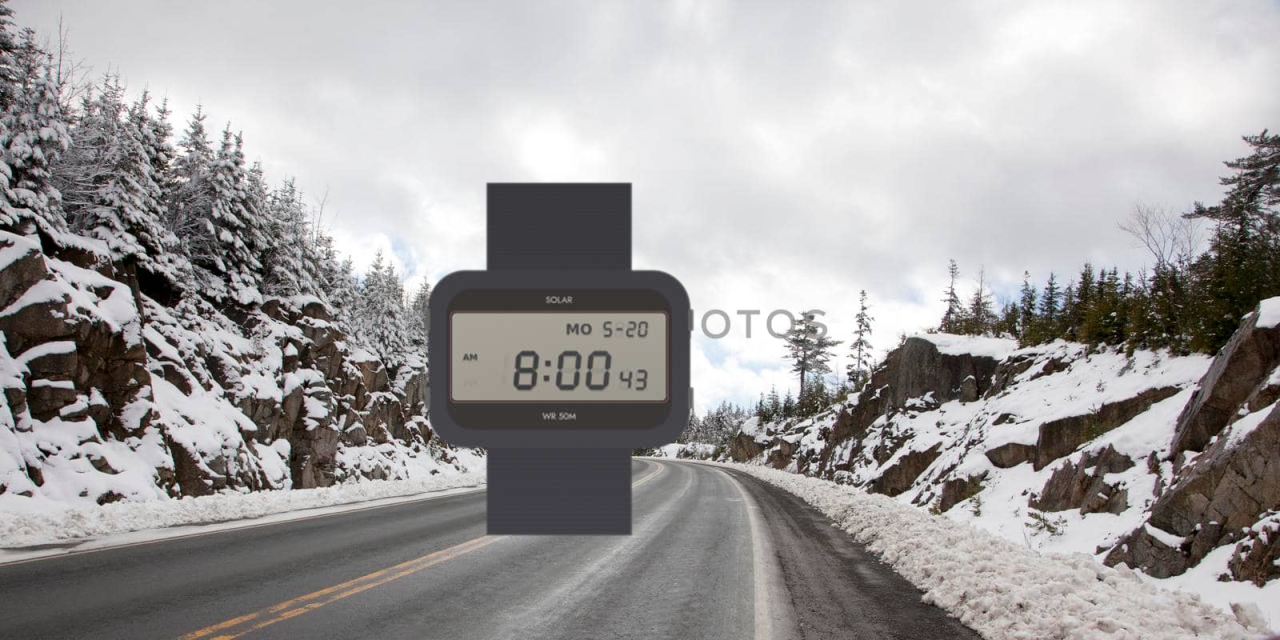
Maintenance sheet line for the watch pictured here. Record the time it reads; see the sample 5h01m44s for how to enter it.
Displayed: 8h00m43s
